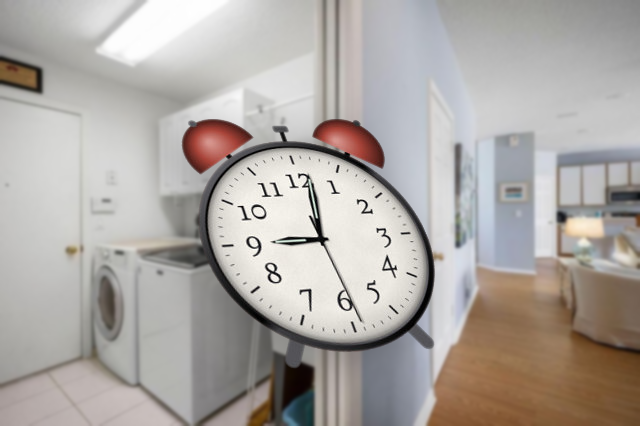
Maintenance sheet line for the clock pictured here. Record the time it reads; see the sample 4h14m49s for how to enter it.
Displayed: 9h01m29s
